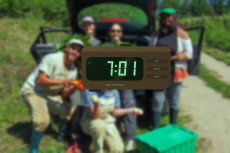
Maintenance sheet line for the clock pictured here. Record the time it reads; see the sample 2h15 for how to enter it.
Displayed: 7h01
